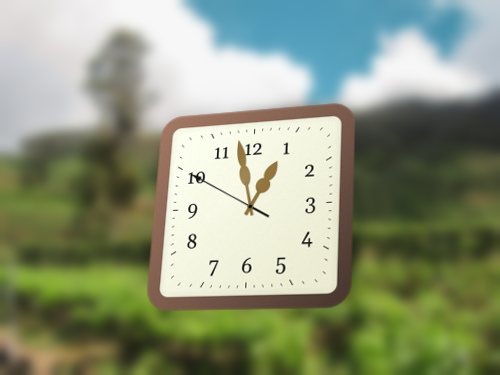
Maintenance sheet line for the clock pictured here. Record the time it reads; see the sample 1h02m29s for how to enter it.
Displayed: 12h57m50s
